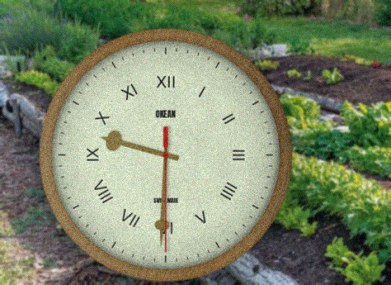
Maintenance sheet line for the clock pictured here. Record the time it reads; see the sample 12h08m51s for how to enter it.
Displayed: 9h30m30s
